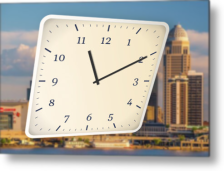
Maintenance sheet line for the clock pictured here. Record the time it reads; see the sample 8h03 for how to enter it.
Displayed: 11h10
